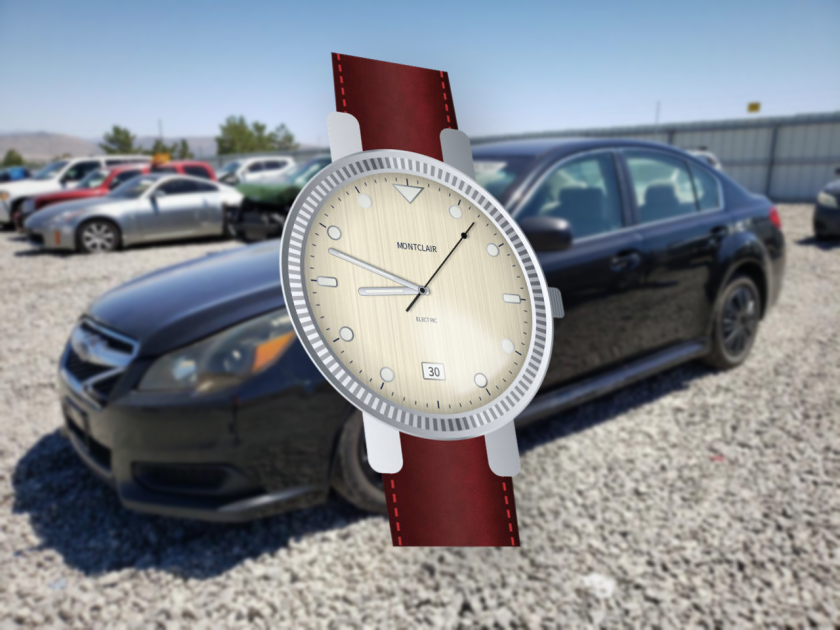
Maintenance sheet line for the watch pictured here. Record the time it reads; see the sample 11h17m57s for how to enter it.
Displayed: 8h48m07s
